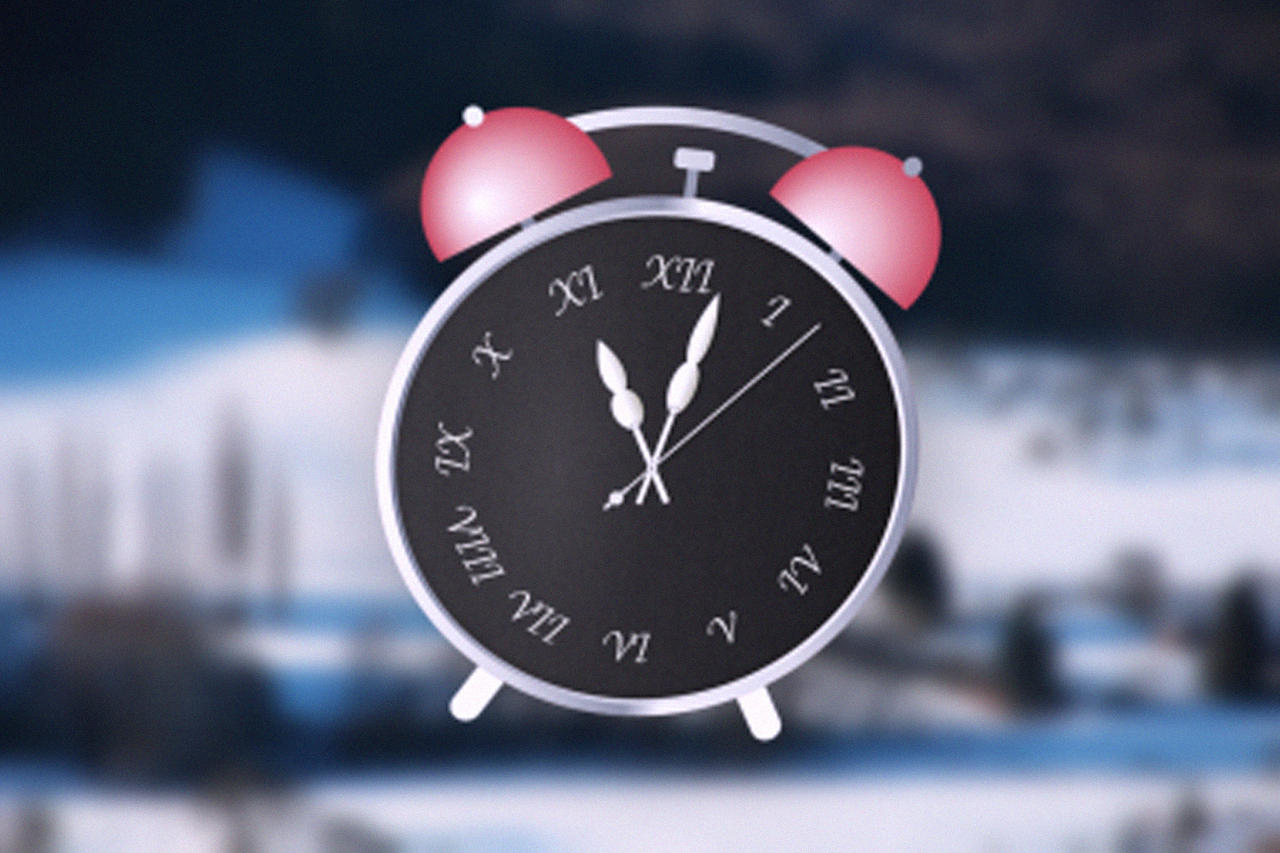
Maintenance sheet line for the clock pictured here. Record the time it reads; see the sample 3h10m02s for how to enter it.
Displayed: 11h02m07s
